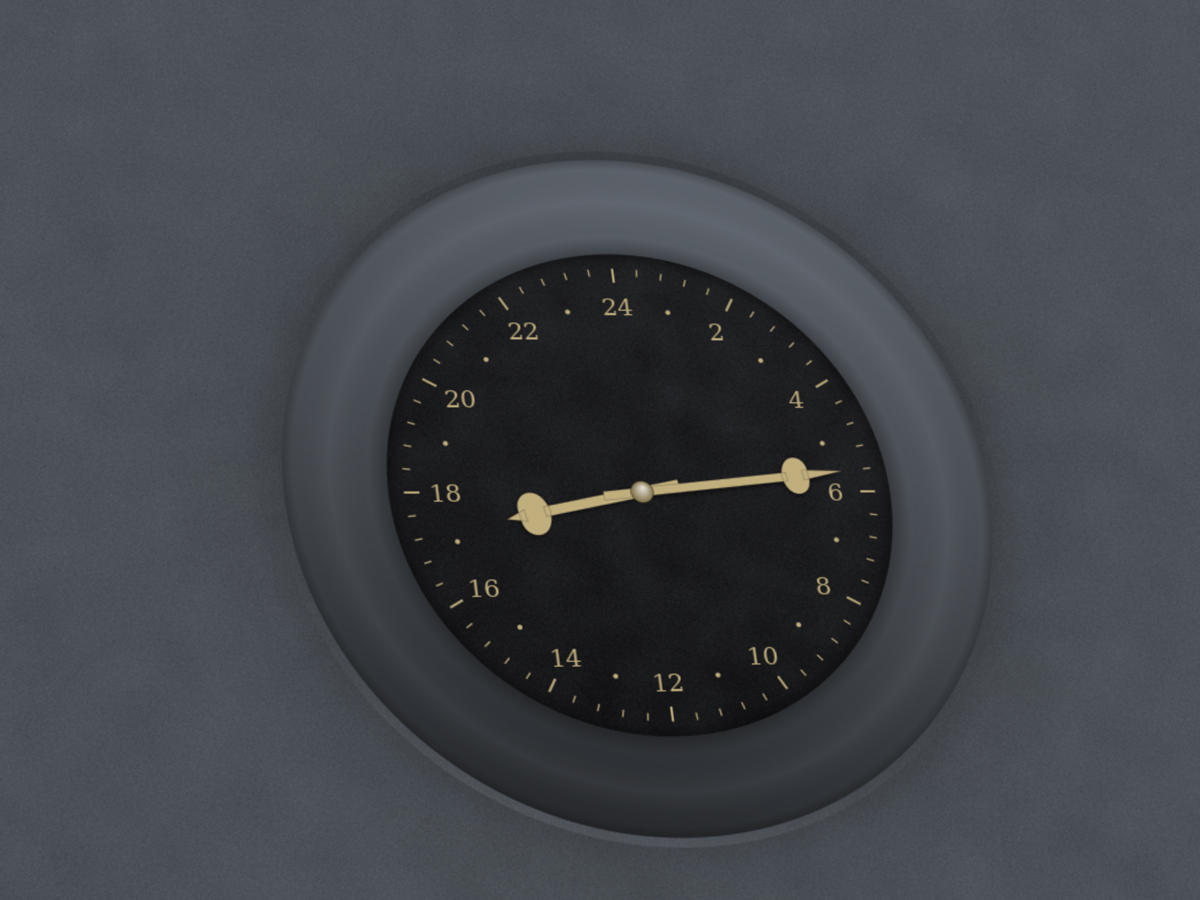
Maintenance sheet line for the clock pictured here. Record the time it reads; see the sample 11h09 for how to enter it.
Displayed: 17h14
